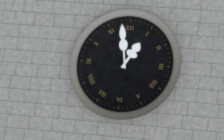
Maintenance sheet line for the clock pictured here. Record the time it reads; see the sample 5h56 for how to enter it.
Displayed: 12h58
